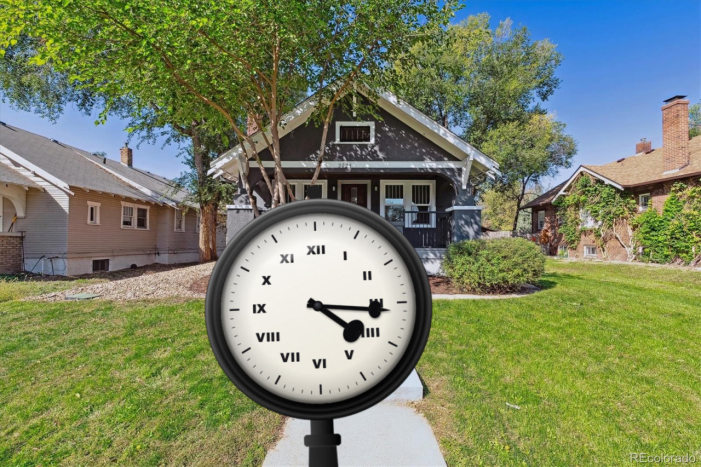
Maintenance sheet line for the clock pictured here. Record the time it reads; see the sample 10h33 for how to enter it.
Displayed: 4h16
